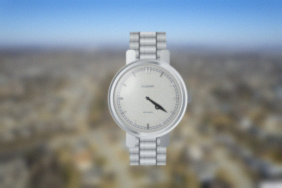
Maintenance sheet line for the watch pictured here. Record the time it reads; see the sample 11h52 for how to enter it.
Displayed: 4h21
